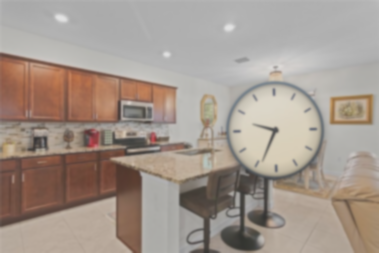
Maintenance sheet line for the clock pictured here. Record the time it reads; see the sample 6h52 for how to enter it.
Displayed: 9h34
